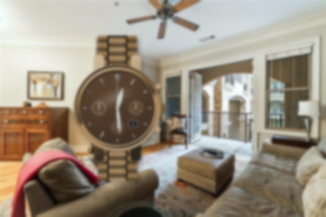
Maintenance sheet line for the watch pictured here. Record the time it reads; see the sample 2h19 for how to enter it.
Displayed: 12h29
